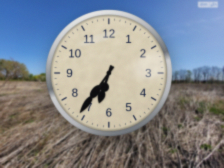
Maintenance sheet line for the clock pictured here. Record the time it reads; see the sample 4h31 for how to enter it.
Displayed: 6h36
